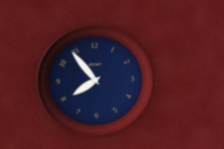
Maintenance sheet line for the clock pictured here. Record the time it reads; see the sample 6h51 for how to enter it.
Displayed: 7h54
